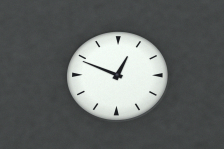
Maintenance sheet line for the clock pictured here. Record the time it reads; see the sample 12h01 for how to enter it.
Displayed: 12h49
